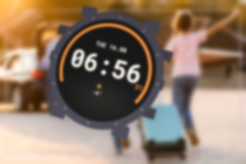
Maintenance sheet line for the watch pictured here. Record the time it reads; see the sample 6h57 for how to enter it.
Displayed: 6h56
